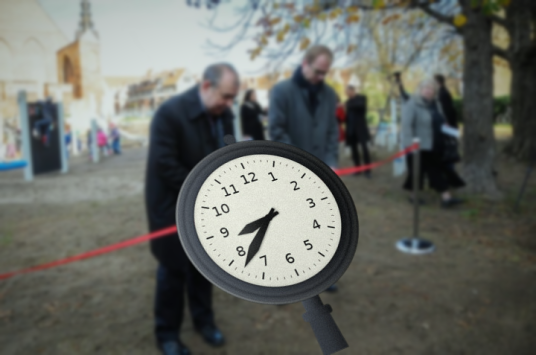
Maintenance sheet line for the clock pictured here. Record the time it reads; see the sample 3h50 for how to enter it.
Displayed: 8h38
